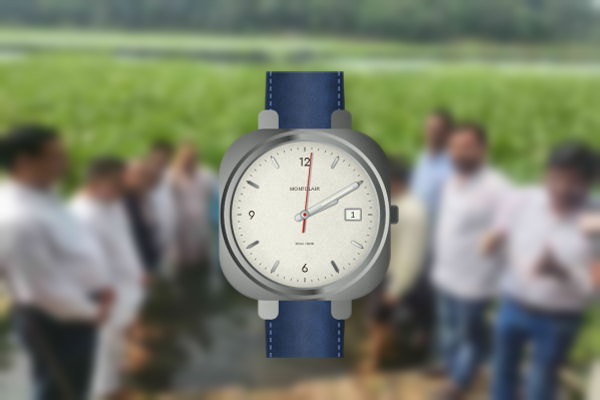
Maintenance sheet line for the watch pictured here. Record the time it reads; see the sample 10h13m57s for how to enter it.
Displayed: 2h10m01s
